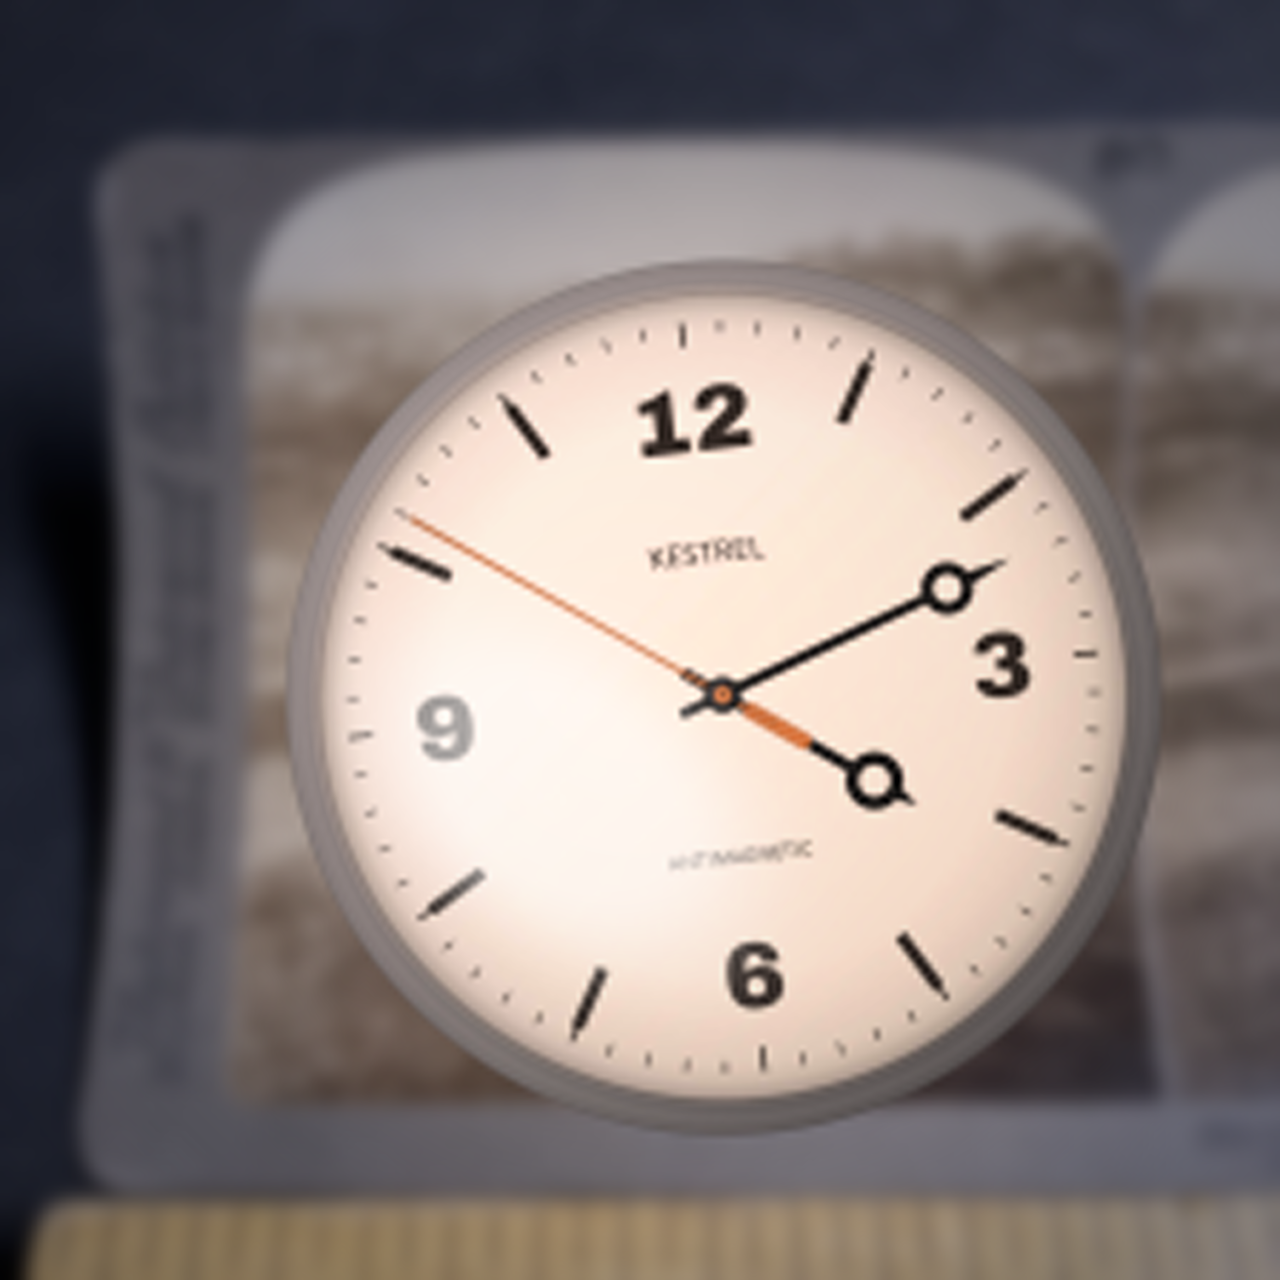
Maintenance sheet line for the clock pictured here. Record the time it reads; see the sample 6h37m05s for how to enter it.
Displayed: 4h11m51s
